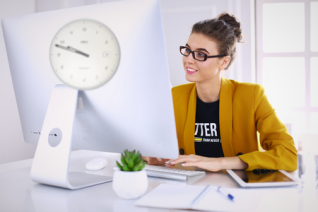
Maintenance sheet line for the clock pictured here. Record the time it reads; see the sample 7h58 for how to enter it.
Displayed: 9h48
